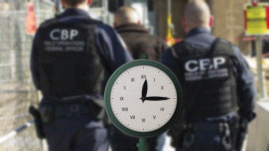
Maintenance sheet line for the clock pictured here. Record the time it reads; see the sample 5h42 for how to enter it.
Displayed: 12h15
